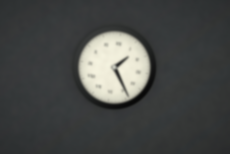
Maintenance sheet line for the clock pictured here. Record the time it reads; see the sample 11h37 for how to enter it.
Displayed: 1h24
